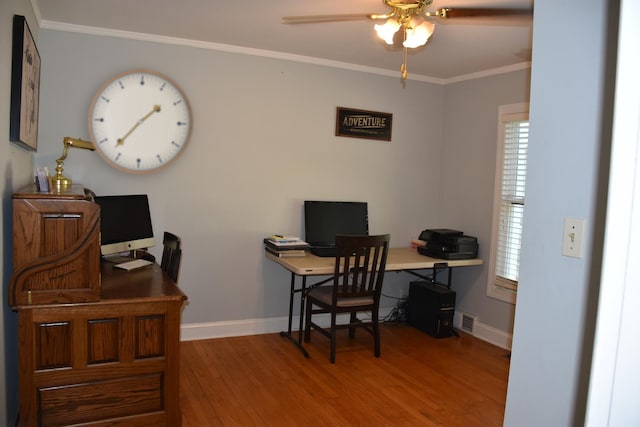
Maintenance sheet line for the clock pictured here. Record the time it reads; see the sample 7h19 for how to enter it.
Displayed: 1h37
